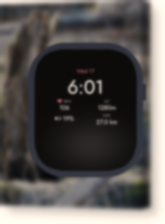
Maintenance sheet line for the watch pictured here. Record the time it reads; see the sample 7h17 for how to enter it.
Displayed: 6h01
